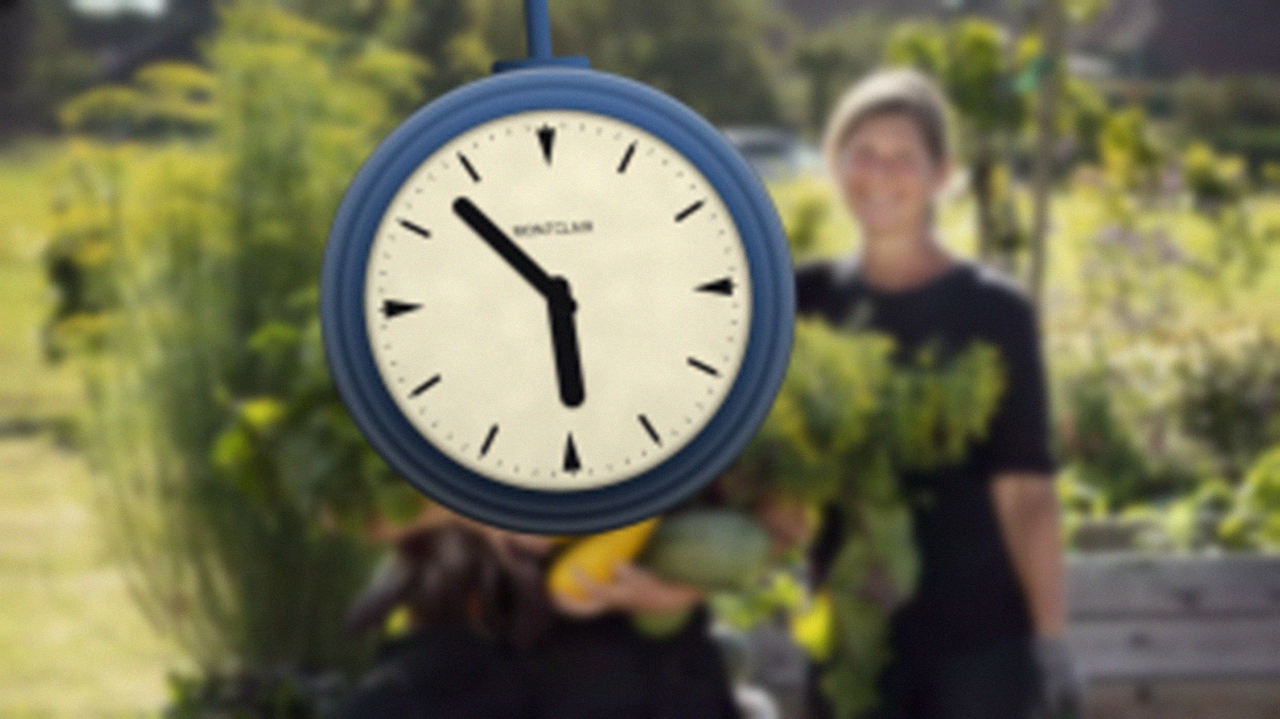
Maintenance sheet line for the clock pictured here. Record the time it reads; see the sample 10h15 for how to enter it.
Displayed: 5h53
